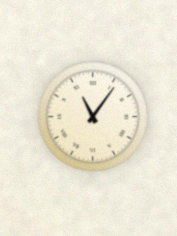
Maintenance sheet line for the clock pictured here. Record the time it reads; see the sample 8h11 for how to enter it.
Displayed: 11h06
